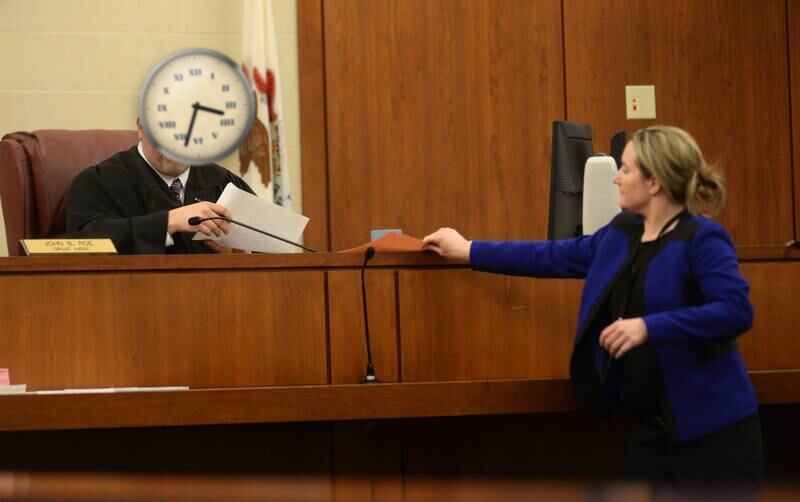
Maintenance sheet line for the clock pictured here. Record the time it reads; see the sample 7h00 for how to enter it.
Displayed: 3h33
